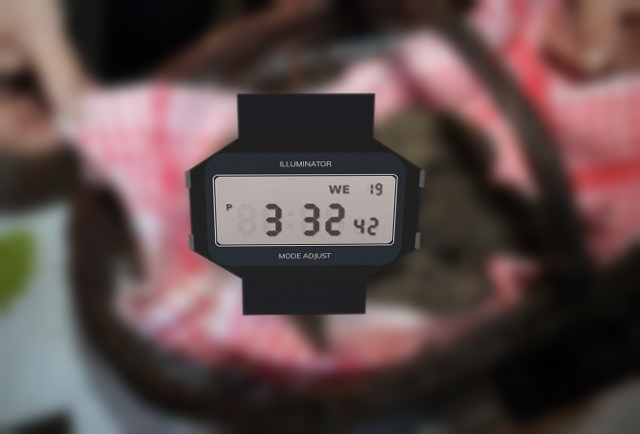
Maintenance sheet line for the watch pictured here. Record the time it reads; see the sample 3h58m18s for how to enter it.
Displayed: 3h32m42s
